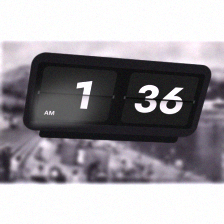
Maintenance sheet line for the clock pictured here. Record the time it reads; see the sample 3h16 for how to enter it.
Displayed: 1h36
